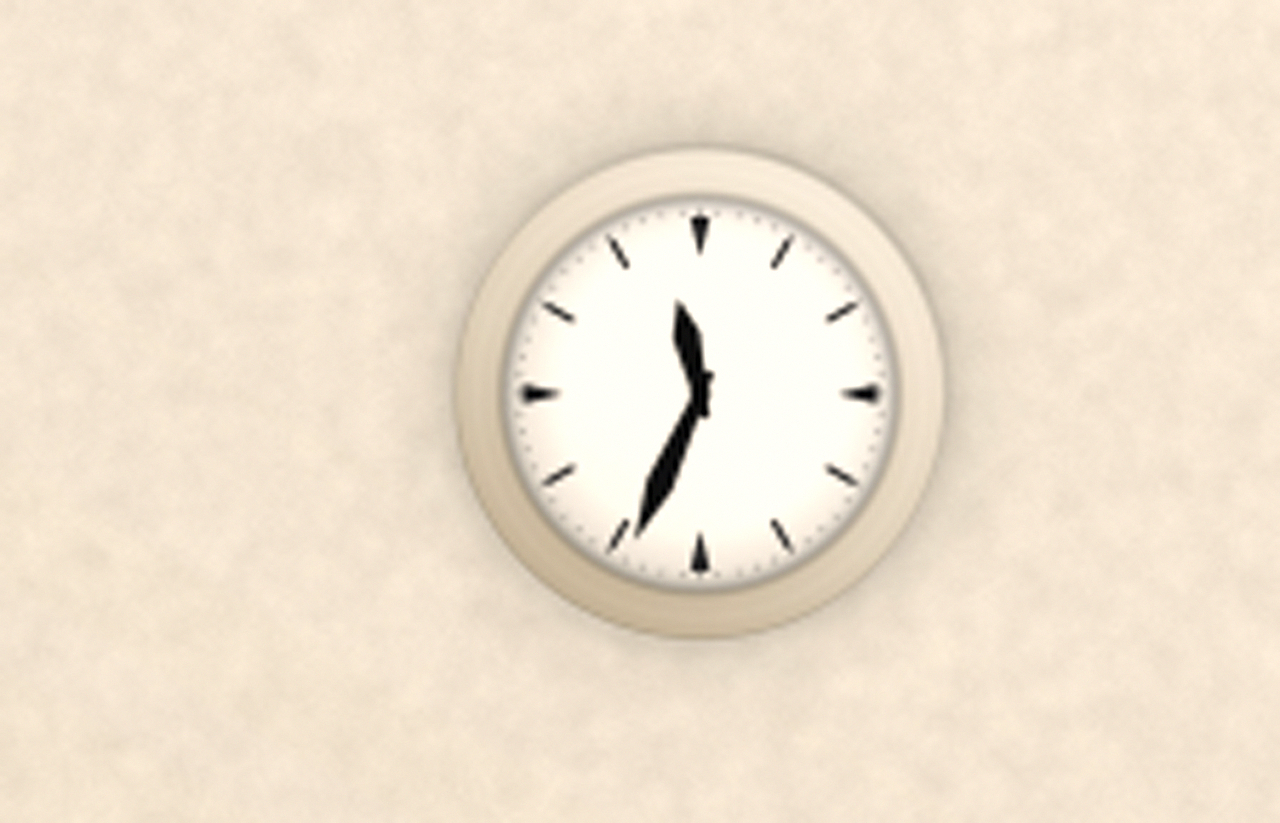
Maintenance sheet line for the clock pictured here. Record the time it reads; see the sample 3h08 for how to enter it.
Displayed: 11h34
